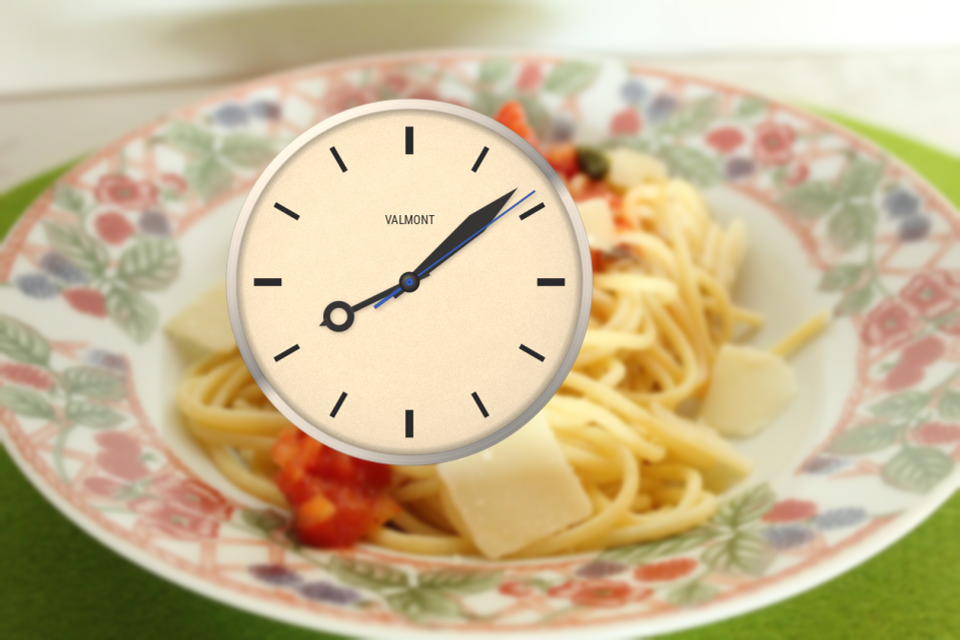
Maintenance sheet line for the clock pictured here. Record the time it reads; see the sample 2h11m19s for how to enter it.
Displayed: 8h08m09s
